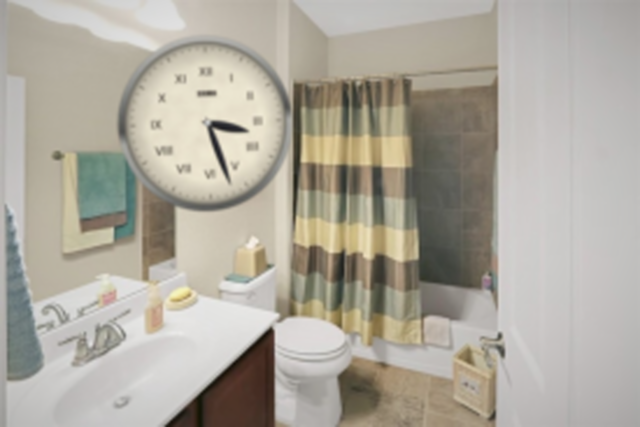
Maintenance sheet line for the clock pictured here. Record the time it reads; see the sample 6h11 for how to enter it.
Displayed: 3h27
